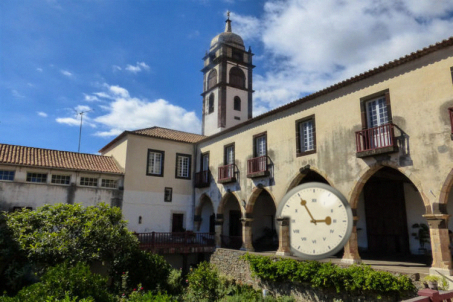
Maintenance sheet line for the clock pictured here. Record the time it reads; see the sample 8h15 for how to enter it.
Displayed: 2h55
